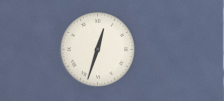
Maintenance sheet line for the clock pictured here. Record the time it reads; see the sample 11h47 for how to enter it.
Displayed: 12h33
